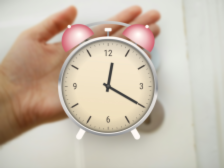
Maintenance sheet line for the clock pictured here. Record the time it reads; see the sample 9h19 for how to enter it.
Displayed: 12h20
